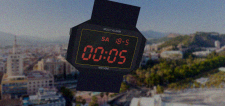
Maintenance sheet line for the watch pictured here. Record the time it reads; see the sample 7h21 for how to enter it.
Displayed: 0h05
